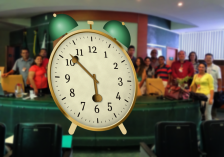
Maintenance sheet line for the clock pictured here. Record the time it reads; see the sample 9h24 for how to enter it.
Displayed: 5h52
